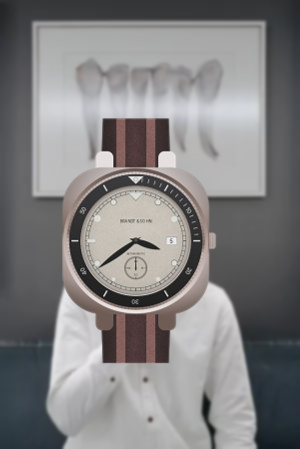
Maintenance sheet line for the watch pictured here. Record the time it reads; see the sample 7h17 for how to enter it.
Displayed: 3h39
